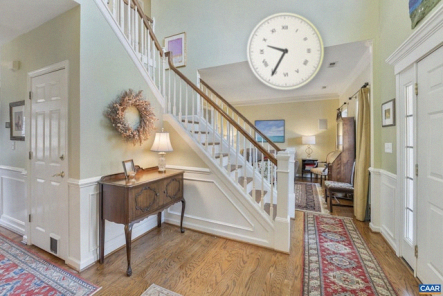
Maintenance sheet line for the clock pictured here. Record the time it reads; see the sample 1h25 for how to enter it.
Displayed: 9h35
